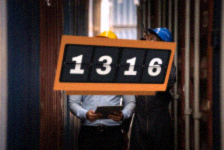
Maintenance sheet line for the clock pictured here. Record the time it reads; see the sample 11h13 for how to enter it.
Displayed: 13h16
